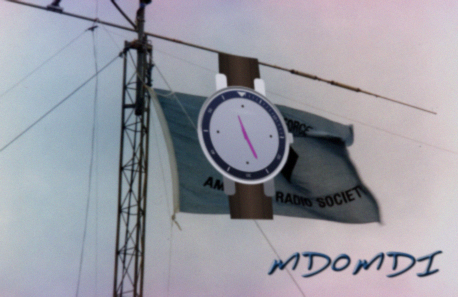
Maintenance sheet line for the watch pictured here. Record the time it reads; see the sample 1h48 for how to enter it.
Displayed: 11h26
